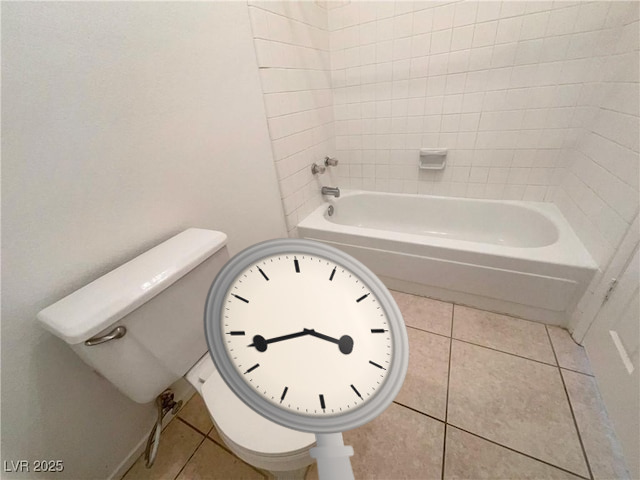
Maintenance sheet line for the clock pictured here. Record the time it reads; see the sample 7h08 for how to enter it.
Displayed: 3h43
